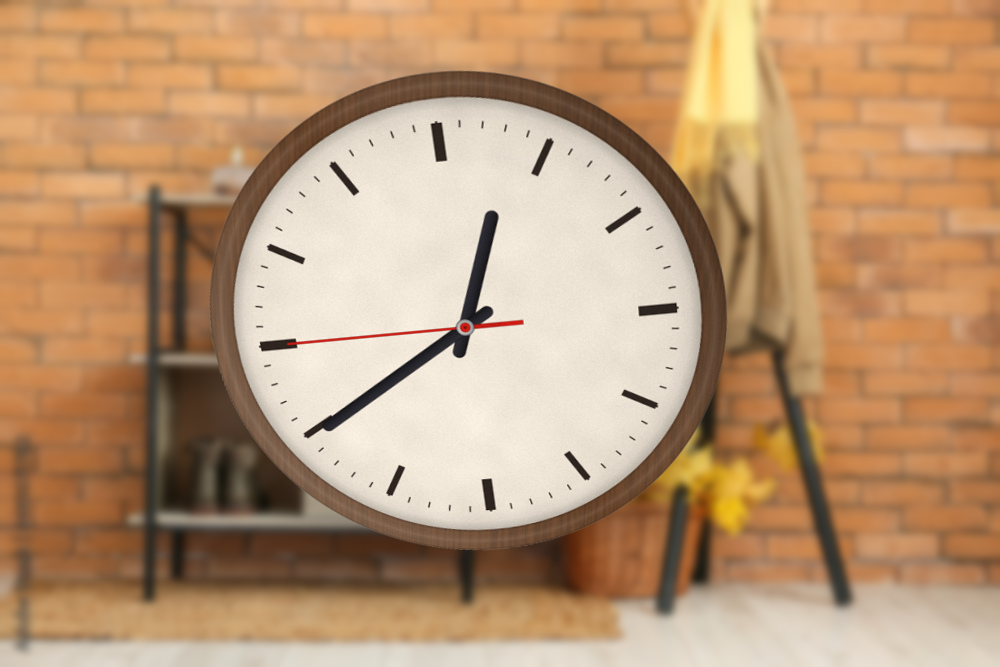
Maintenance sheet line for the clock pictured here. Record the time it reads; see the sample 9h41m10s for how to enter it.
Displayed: 12h39m45s
